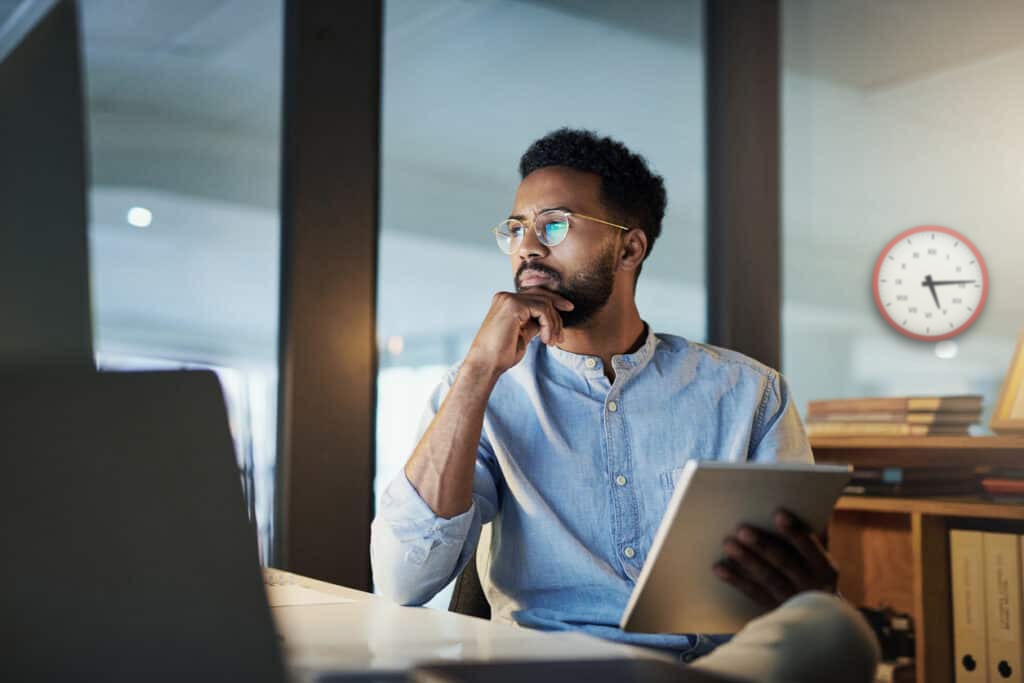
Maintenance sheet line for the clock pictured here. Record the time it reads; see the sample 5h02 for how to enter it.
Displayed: 5h14
